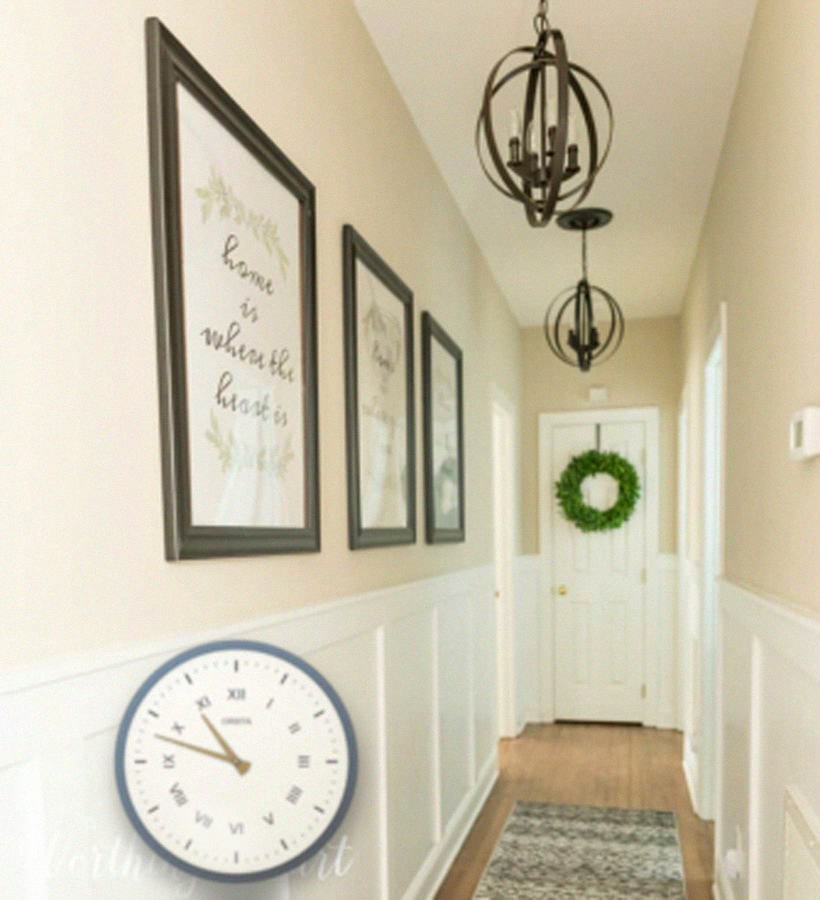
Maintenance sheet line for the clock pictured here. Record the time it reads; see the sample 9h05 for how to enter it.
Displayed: 10h48
